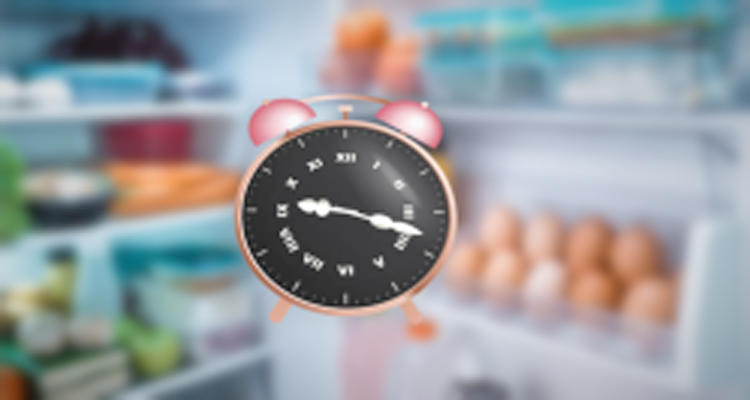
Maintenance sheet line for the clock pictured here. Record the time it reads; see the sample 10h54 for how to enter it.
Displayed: 9h18
